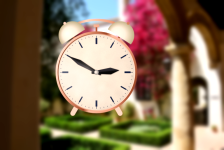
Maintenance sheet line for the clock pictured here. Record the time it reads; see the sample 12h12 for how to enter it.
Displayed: 2h50
